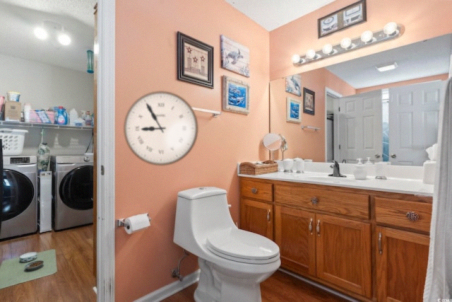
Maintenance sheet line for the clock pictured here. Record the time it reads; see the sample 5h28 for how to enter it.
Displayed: 8h55
